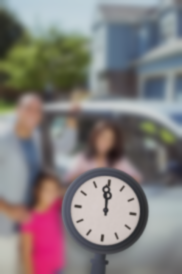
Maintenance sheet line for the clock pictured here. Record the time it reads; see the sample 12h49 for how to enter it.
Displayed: 11h59
